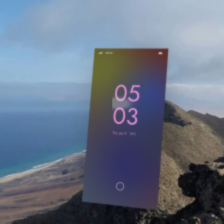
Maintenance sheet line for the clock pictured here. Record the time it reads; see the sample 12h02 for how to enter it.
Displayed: 5h03
